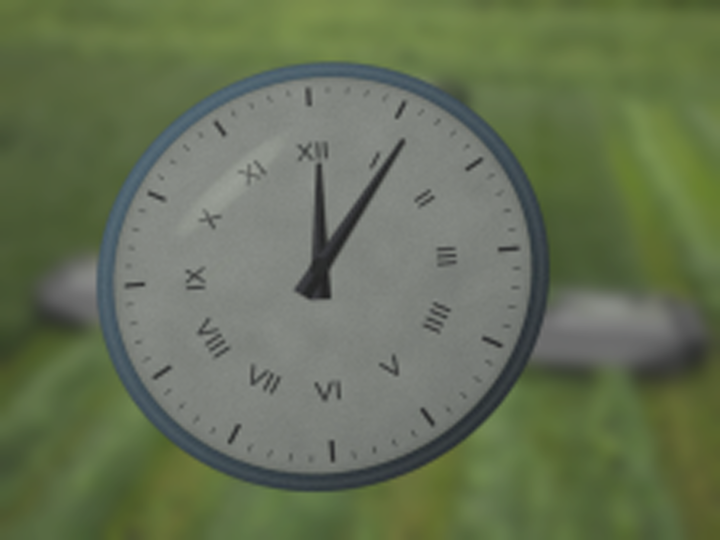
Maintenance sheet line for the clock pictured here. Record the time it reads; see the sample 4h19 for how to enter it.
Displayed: 12h06
